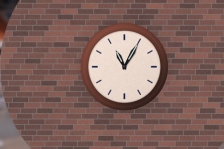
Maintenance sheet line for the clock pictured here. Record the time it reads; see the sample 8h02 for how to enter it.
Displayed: 11h05
